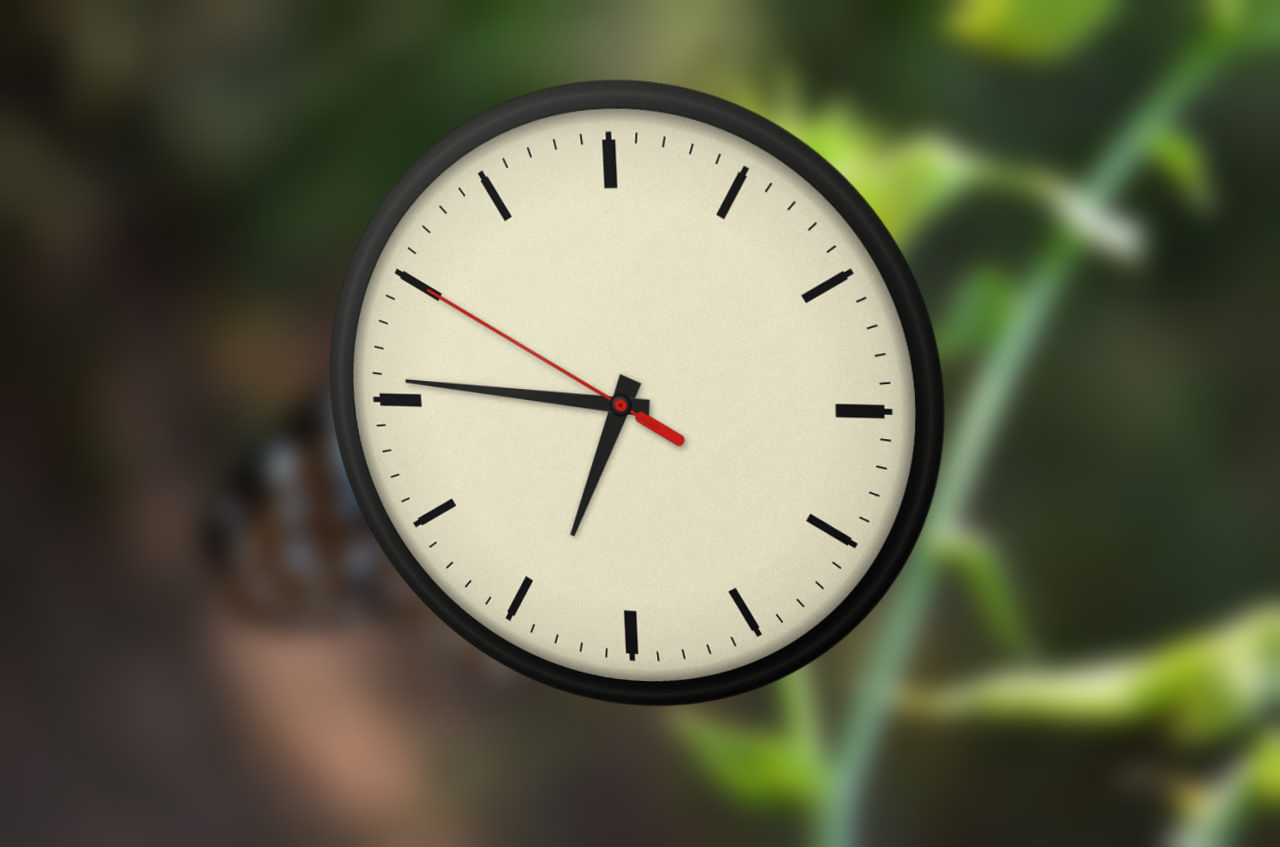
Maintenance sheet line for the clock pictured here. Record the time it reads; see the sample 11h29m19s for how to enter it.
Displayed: 6h45m50s
